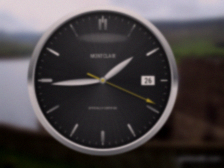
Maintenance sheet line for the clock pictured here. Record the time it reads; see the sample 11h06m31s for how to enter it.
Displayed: 1h44m19s
